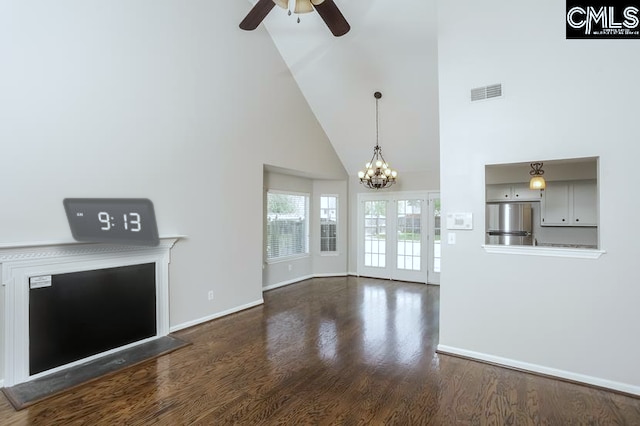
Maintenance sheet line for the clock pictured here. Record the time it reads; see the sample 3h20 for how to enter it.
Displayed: 9h13
